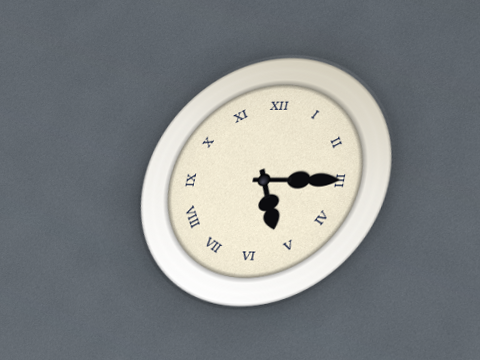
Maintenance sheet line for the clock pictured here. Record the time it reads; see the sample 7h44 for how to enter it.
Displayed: 5h15
